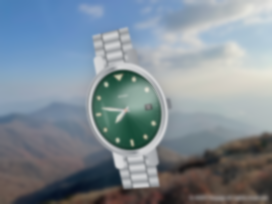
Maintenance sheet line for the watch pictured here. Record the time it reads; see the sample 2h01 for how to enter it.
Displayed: 7h47
